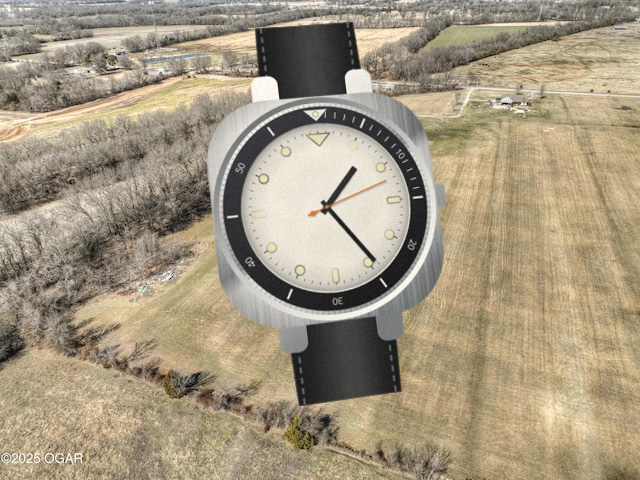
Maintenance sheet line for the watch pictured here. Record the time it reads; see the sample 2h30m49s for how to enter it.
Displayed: 1h24m12s
